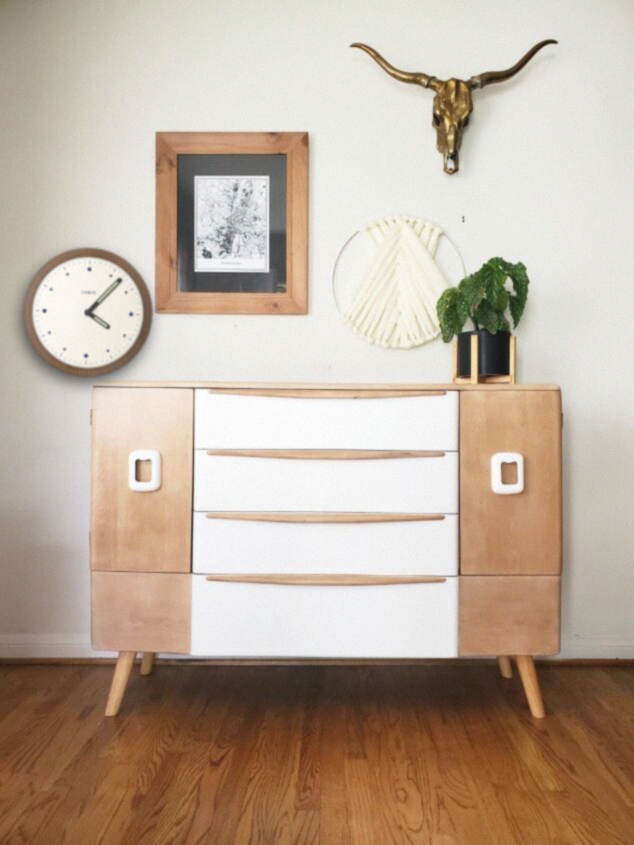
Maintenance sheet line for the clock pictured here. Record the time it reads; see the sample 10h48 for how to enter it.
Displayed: 4h07
